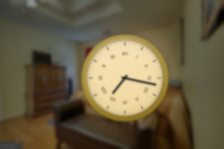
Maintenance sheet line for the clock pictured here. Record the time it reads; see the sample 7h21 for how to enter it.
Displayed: 7h17
